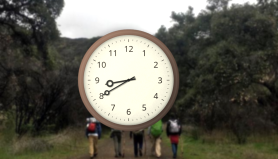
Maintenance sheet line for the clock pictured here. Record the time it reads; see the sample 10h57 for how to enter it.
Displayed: 8h40
